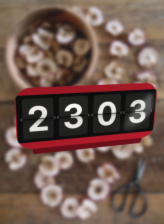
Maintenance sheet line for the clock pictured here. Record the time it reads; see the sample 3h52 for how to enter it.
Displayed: 23h03
